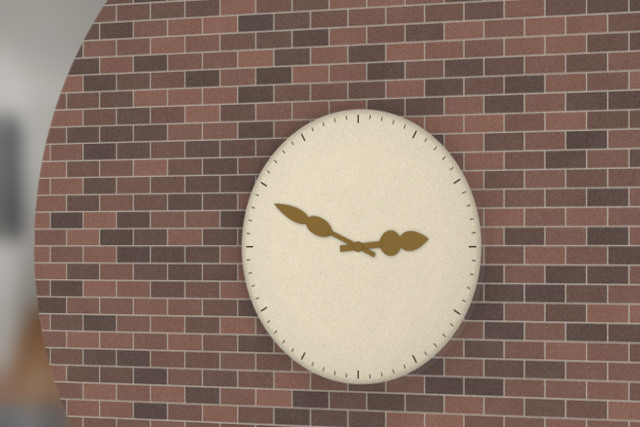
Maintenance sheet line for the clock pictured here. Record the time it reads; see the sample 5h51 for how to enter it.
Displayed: 2h49
